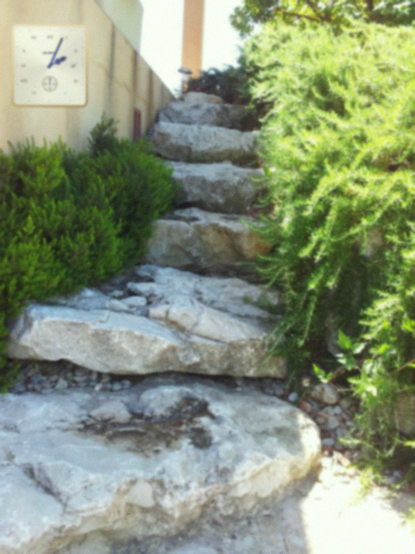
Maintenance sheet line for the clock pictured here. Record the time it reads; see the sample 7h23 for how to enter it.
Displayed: 2h04
